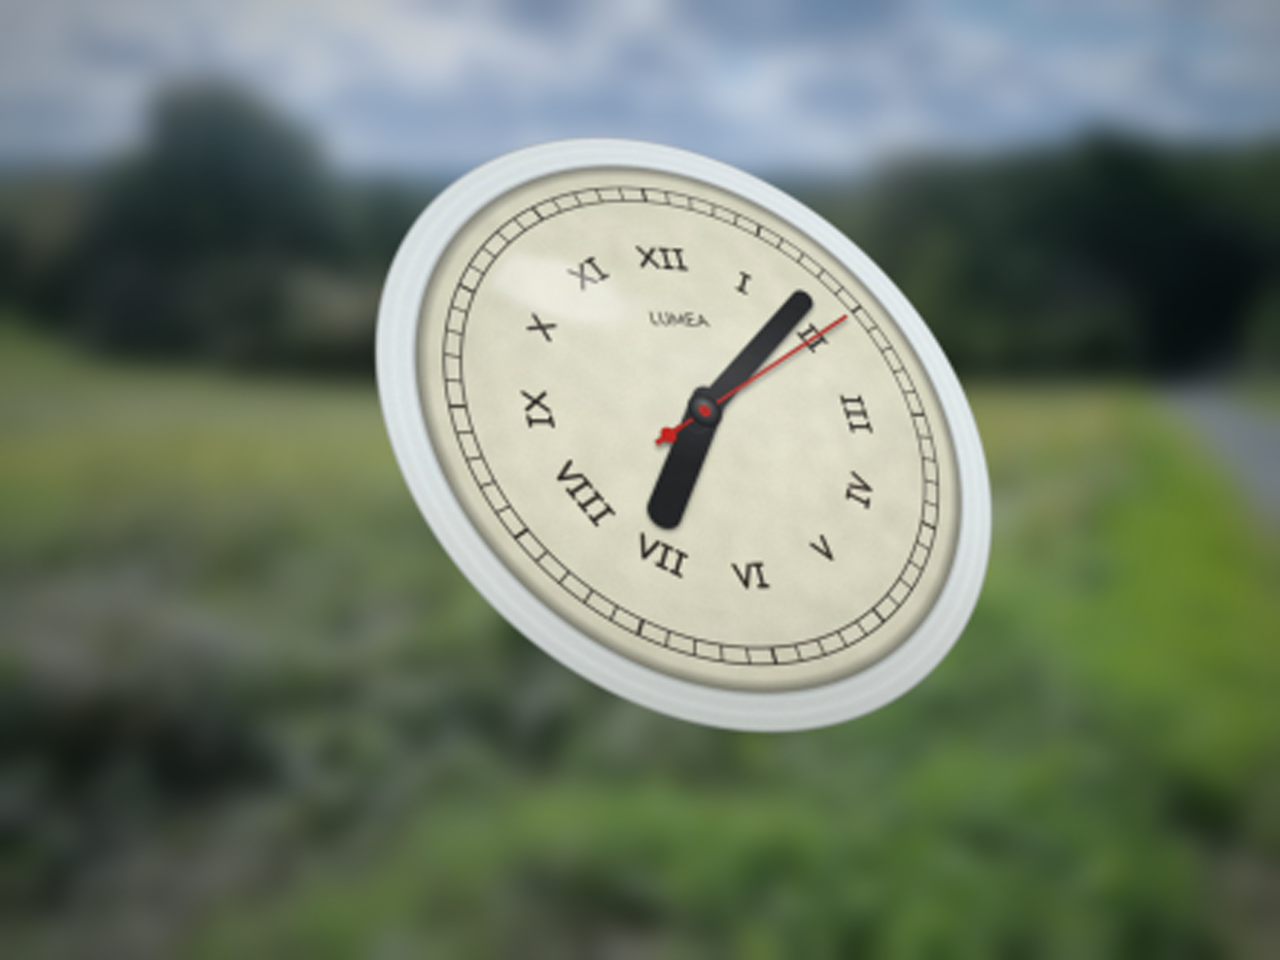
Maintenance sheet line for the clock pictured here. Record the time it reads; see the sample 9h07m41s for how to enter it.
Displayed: 7h08m10s
